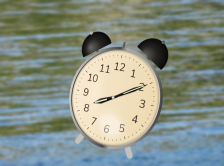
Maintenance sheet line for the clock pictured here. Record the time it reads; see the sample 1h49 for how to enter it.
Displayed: 8h10
